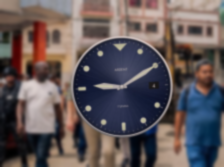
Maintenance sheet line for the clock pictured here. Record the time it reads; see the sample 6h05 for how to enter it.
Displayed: 9h10
